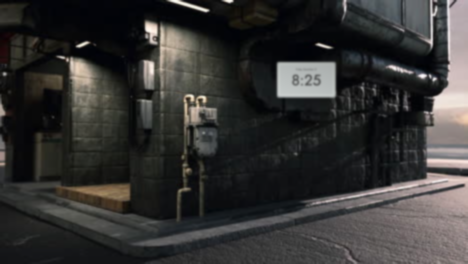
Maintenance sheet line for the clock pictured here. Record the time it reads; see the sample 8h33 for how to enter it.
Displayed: 8h25
